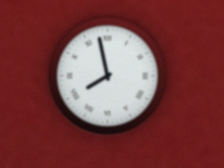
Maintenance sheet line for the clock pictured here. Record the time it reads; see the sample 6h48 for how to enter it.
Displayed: 7h58
